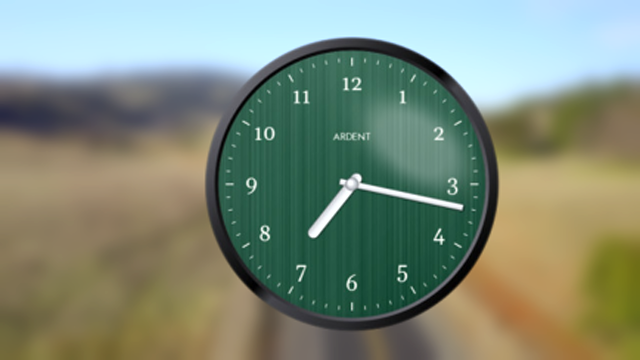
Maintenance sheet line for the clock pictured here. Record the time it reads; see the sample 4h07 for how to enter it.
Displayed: 7h17
